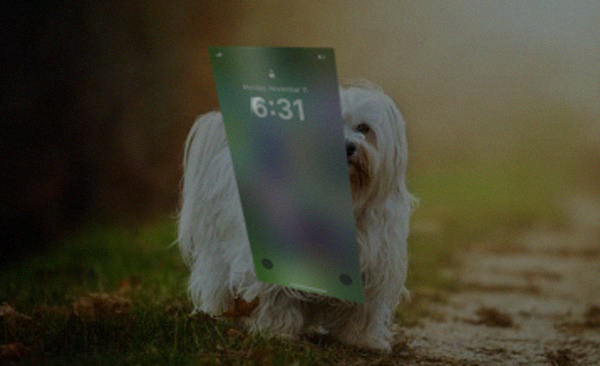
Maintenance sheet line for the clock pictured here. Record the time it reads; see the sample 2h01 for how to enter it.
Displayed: 6h31
